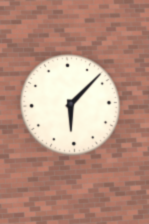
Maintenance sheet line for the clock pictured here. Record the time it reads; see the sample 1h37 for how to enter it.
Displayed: 6h08
